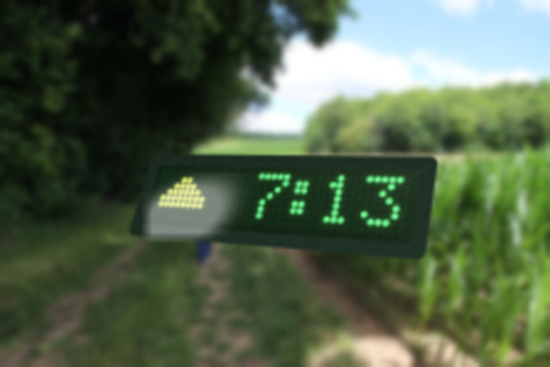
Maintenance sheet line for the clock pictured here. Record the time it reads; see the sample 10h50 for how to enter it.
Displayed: 7h13
